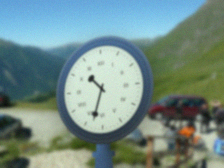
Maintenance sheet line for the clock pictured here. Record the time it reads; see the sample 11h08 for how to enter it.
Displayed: 10h33
